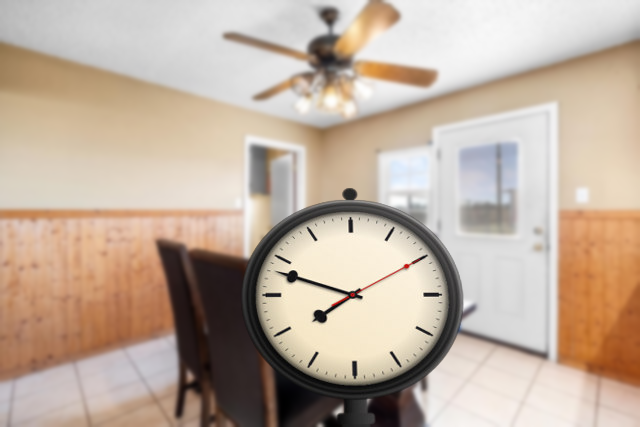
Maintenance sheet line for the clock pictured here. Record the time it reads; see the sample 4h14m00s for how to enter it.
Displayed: 7h48m10s
